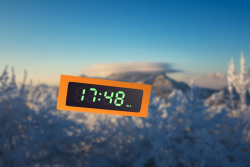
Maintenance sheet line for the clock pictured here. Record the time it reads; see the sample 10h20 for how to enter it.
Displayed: 17h48
